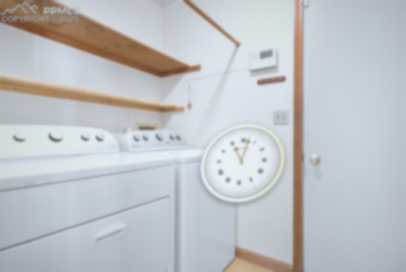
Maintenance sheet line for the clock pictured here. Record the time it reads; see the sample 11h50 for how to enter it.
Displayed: 11h02
